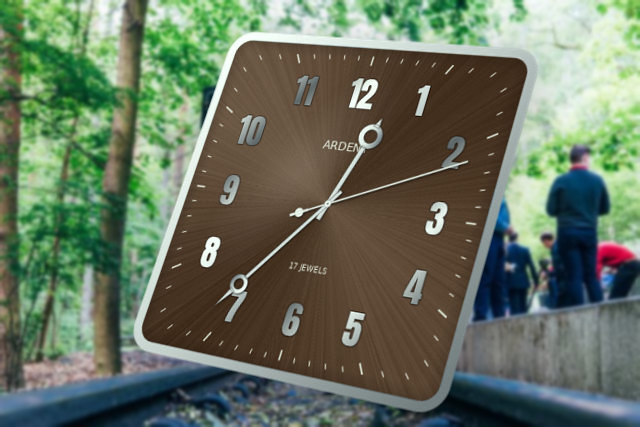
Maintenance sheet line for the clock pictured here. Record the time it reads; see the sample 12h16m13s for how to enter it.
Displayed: 12h36m11s
